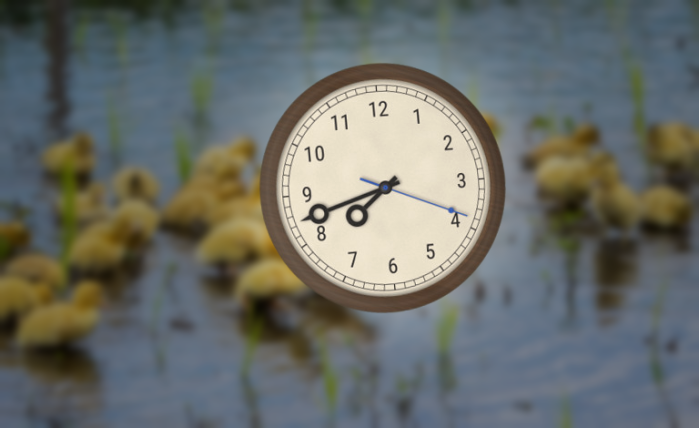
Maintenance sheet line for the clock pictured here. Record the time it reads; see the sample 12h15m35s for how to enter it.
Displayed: 7h42m19s
